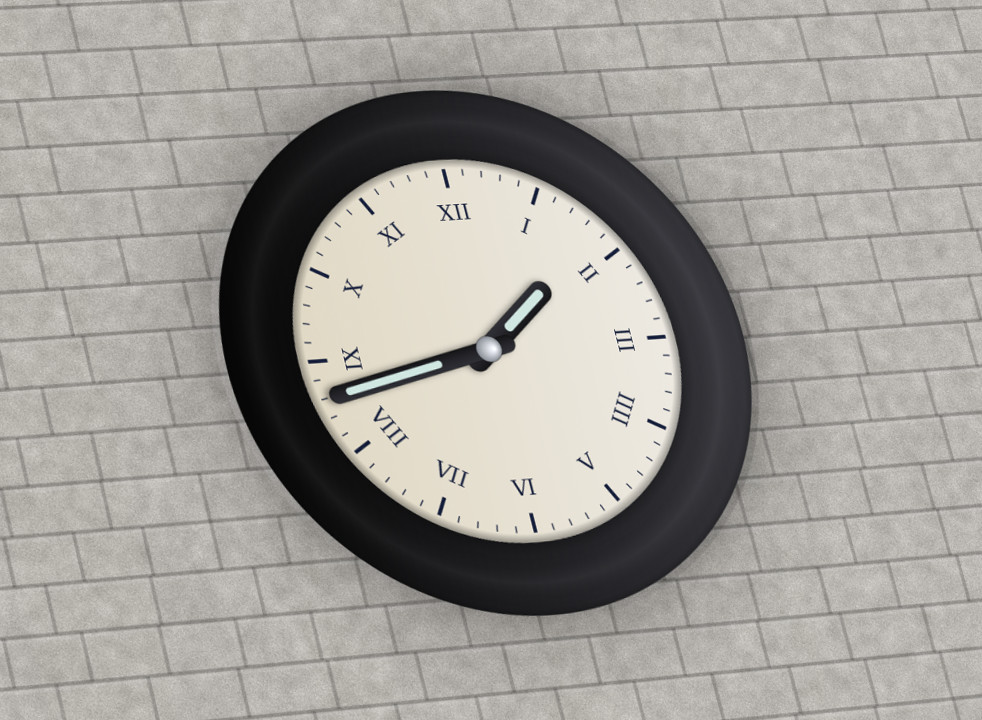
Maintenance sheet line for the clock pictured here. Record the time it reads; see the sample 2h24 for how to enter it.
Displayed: 1h43
